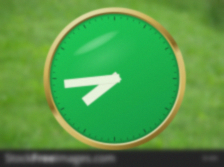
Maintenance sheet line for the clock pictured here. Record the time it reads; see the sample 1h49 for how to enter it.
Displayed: 7h44
